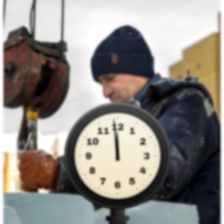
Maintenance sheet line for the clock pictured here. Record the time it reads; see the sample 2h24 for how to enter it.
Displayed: 11h59
